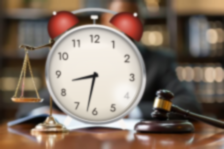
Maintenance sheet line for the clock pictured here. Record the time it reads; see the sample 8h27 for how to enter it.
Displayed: 8h32
